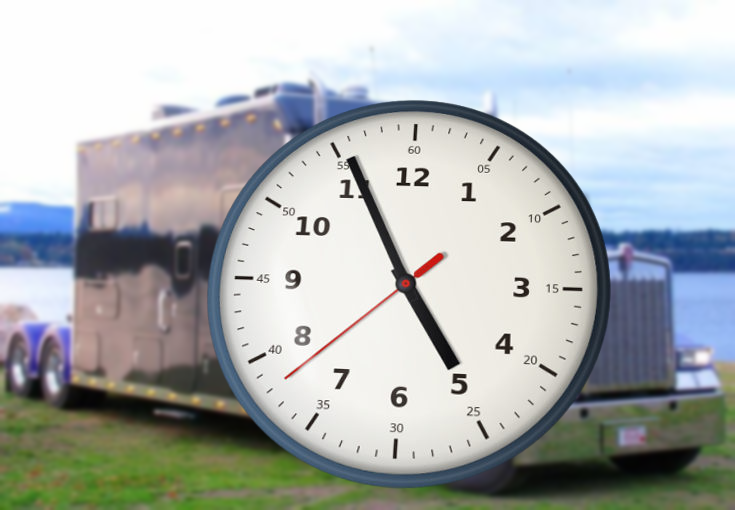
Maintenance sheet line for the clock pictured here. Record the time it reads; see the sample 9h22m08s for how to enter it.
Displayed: 4h55m38s
